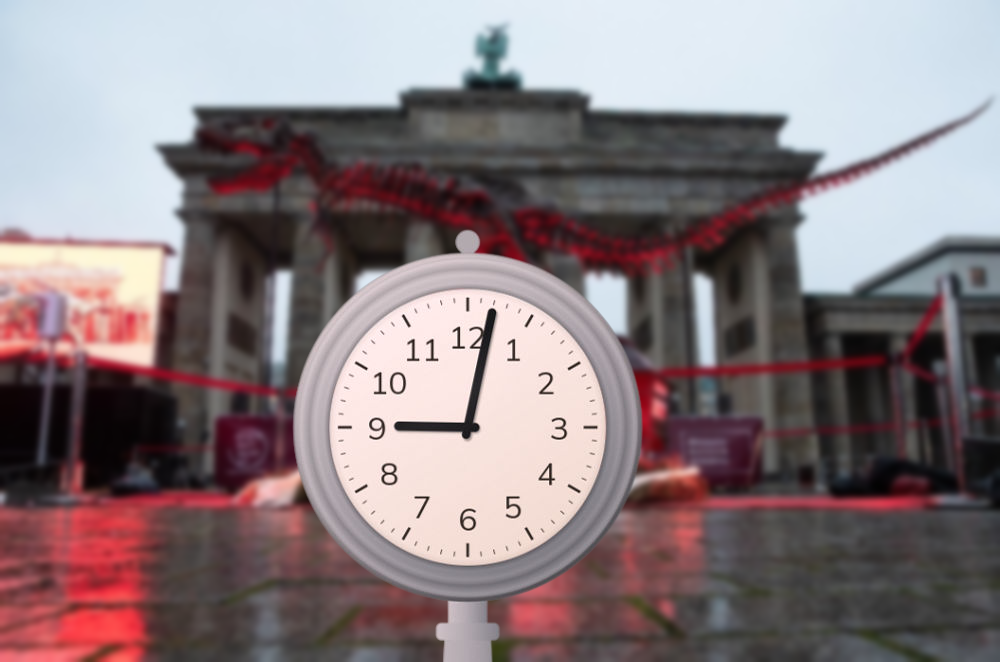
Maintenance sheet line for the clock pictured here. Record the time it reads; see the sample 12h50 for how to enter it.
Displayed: 9h02
